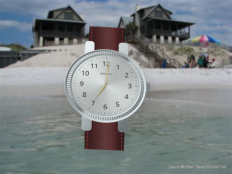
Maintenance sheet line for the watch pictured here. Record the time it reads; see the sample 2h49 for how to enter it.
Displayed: 7h01
